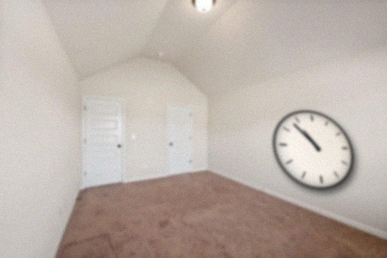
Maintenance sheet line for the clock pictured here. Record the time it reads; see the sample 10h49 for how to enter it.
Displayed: 10h53
